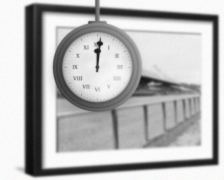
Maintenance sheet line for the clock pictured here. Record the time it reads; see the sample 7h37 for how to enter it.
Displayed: 12h01
